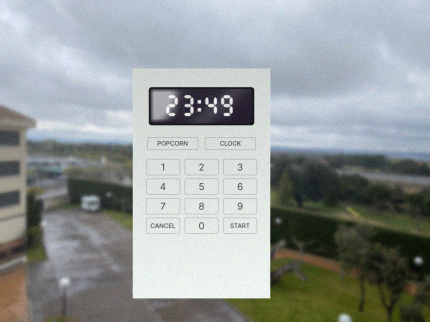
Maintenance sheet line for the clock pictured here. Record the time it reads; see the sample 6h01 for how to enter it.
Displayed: 23h49
